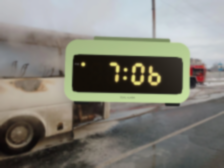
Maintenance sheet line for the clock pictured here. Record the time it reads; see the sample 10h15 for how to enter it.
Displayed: 7h06
